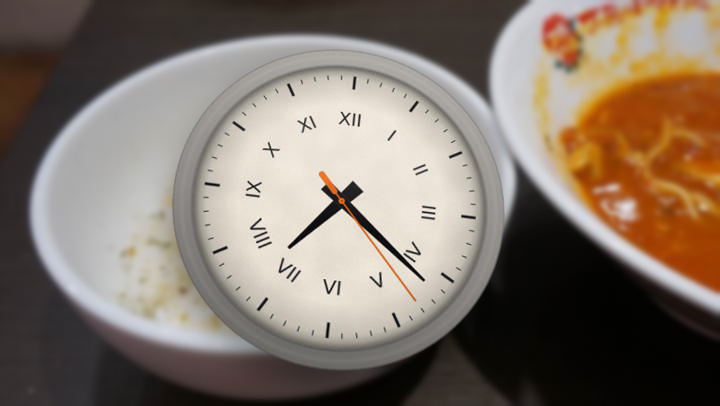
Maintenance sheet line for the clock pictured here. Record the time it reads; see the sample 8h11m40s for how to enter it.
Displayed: 7h21m23s
